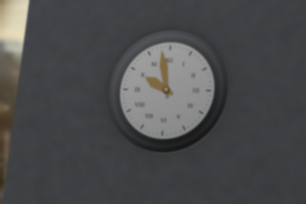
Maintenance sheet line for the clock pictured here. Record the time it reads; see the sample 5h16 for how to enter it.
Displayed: 9h58
